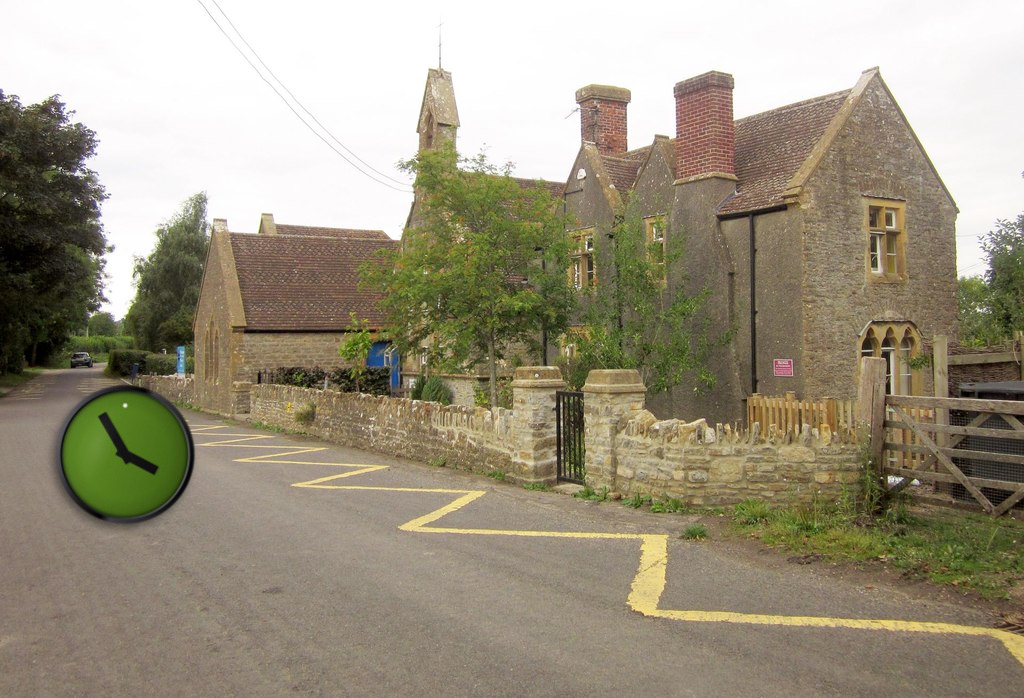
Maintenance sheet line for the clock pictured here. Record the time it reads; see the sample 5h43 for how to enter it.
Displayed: 3h55
